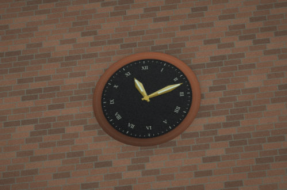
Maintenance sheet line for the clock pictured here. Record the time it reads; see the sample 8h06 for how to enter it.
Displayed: 11h12
